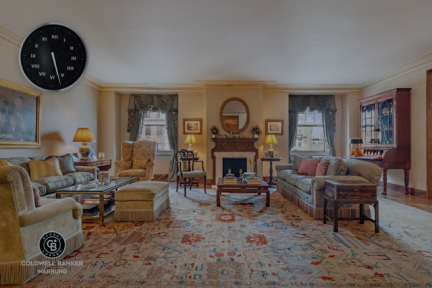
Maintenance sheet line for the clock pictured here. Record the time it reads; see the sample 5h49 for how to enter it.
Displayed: 5h27
